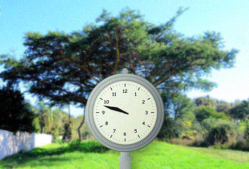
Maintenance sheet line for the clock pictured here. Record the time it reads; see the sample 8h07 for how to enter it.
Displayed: 9h48
